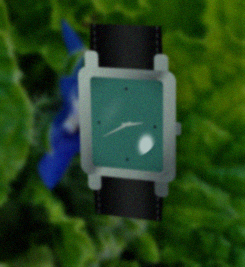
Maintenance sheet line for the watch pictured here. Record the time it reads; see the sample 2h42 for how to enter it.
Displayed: 2h40
